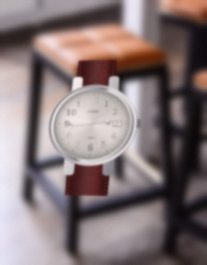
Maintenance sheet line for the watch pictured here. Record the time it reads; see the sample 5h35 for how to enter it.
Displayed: 2h44
